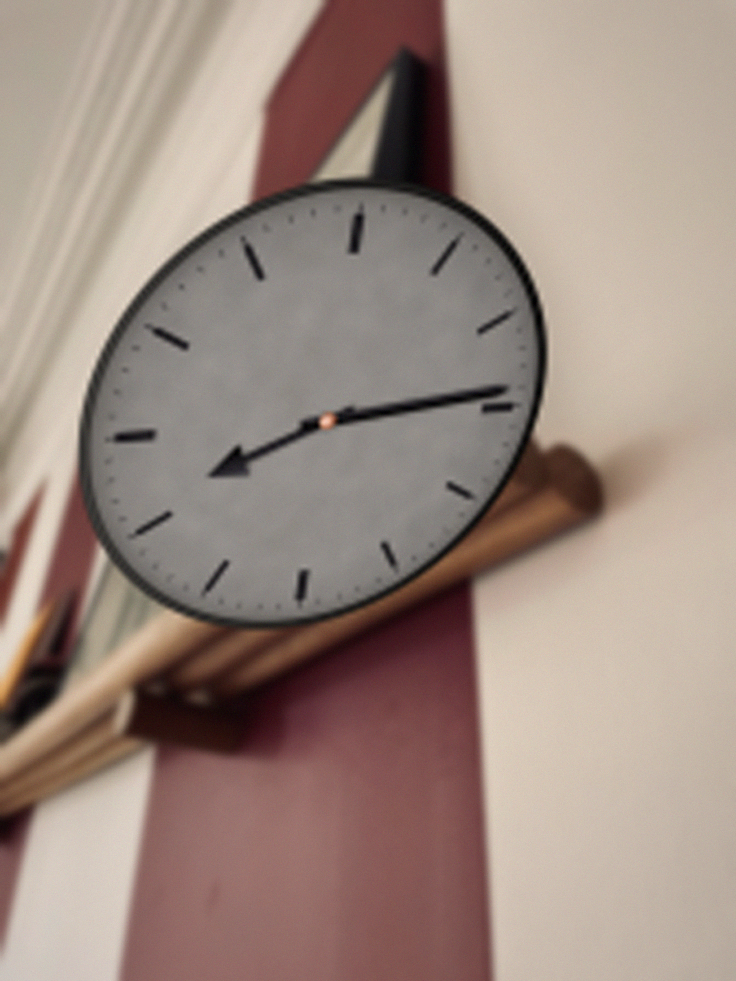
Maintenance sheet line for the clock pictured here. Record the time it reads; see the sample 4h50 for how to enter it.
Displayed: 8h14
